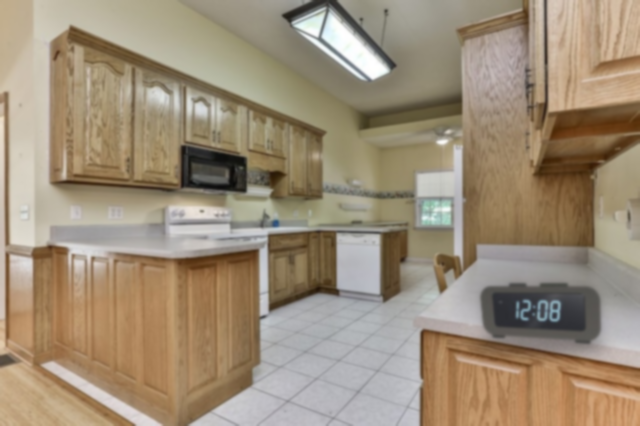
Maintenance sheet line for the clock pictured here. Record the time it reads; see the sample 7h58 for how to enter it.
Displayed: 12h08
